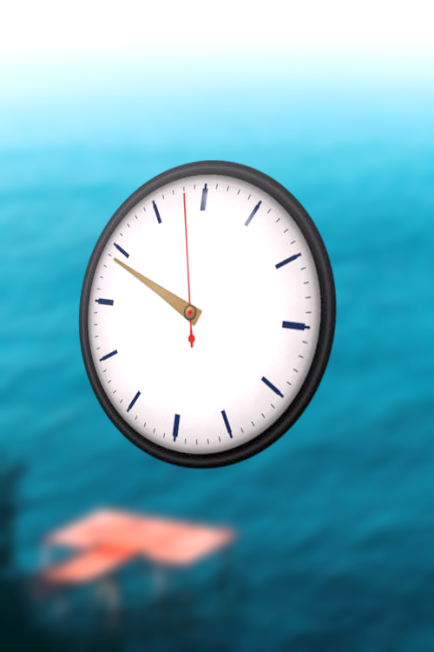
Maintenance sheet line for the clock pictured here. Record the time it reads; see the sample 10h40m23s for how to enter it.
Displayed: 9h48m58s
